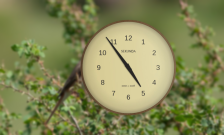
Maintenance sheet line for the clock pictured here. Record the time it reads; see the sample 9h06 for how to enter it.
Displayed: 4h54
